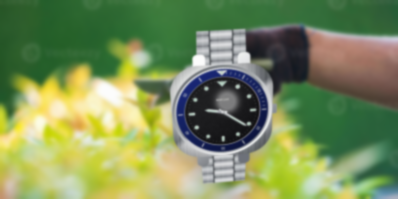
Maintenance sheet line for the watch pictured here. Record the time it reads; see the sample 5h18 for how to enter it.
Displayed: 9h21
